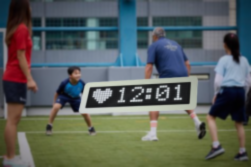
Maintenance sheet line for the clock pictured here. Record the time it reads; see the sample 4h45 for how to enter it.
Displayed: 12h01
